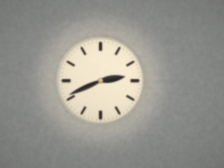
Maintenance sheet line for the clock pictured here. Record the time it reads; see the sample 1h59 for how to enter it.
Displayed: 2h41
